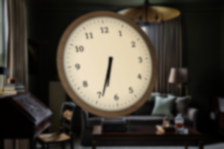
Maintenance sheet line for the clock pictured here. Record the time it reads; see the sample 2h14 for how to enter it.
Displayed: 6h34
